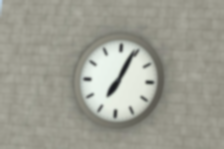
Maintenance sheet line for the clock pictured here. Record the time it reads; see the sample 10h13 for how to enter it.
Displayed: 7h04
